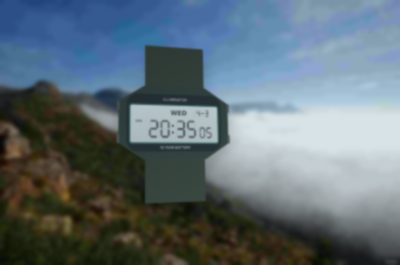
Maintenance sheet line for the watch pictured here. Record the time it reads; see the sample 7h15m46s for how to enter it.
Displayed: 20h35m05s
